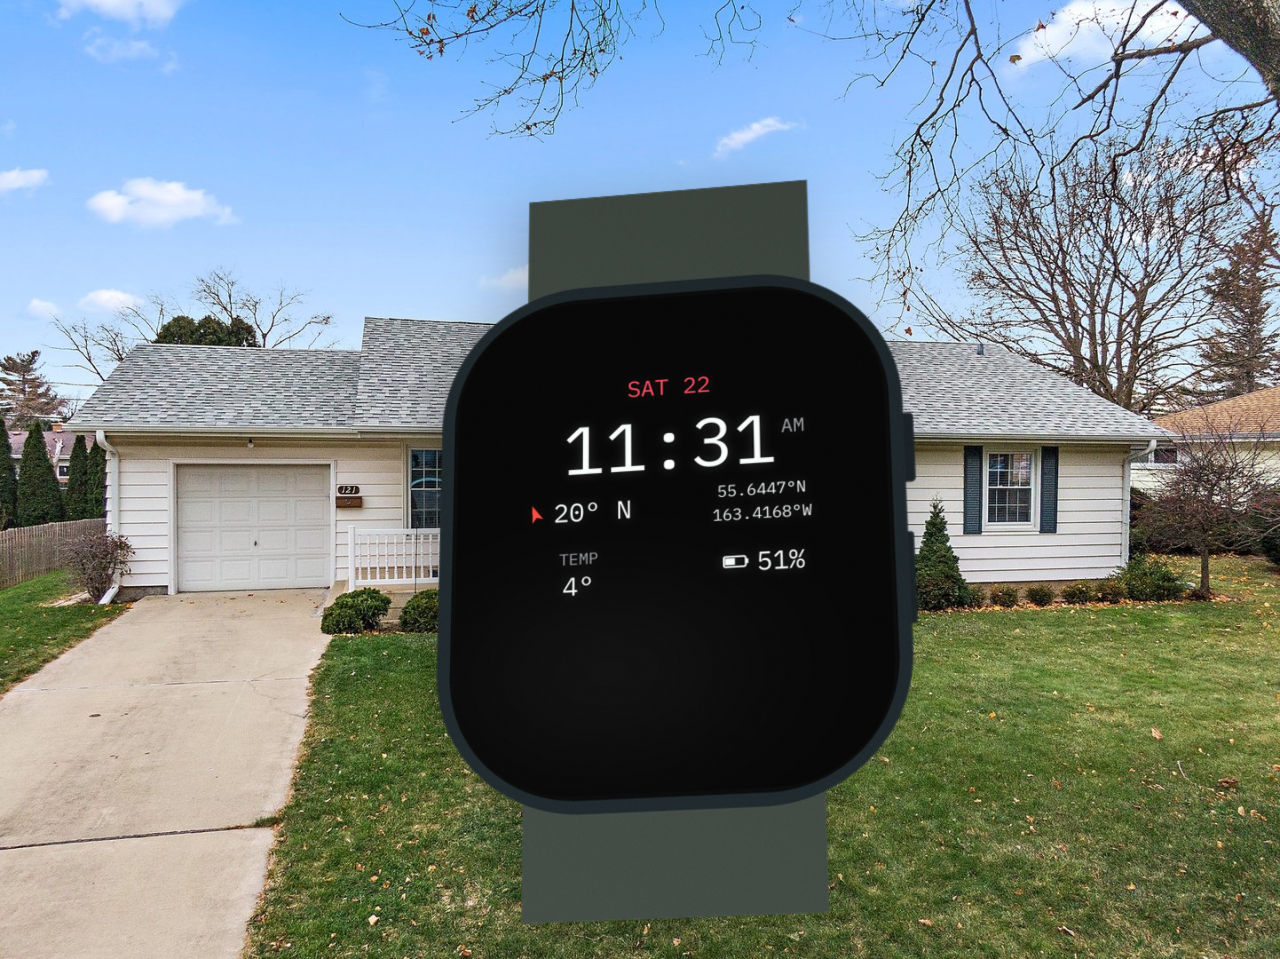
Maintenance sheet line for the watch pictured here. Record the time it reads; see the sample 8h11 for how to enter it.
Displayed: 11h31
